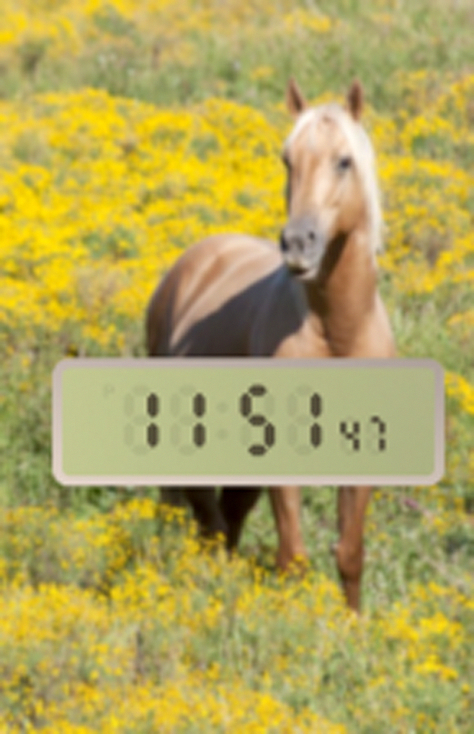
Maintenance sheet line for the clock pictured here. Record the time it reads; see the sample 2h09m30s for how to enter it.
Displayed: 11h51m47s
